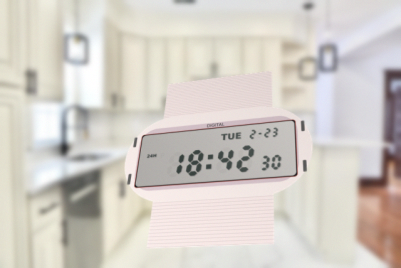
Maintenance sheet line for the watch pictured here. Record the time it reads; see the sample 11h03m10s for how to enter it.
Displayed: 18h42m30s
